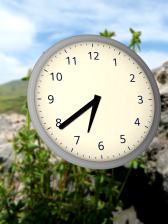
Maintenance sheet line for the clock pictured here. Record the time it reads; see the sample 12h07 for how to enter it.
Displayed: 6h39
